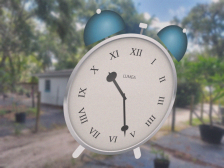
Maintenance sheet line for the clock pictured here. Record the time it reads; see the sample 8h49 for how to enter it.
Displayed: 10h27
